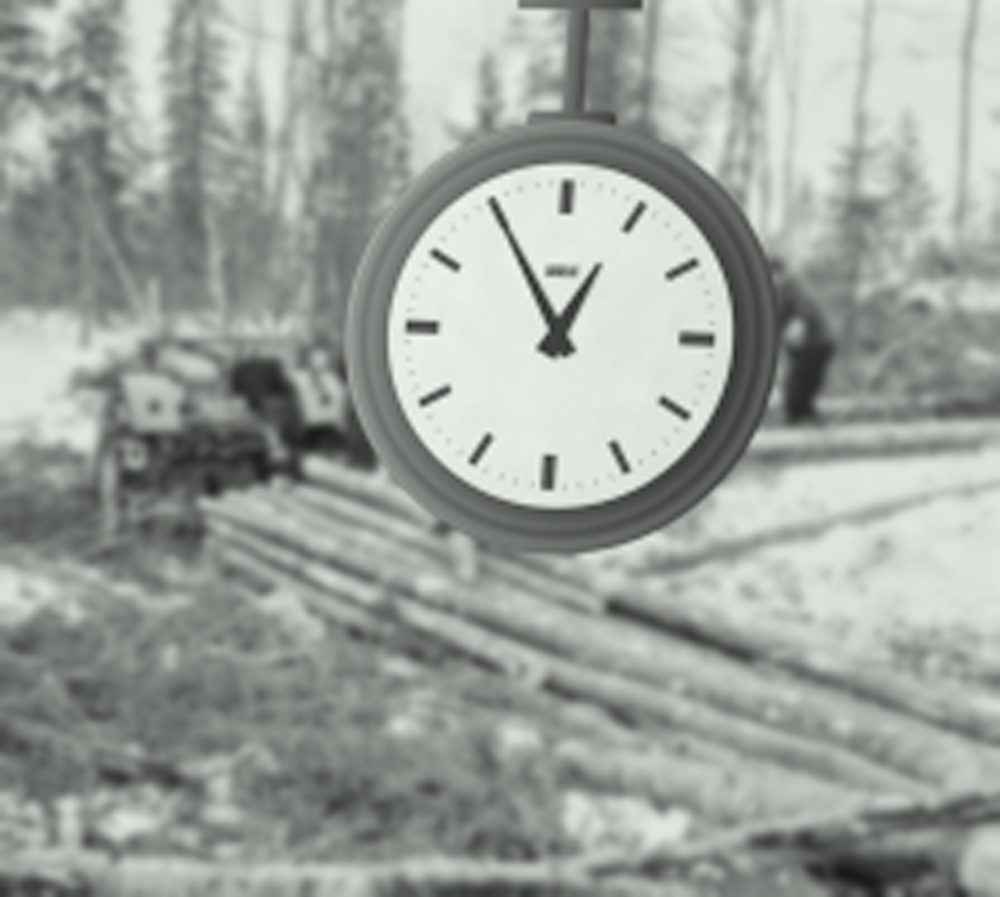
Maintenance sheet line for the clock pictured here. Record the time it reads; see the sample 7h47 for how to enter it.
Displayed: 12h55
